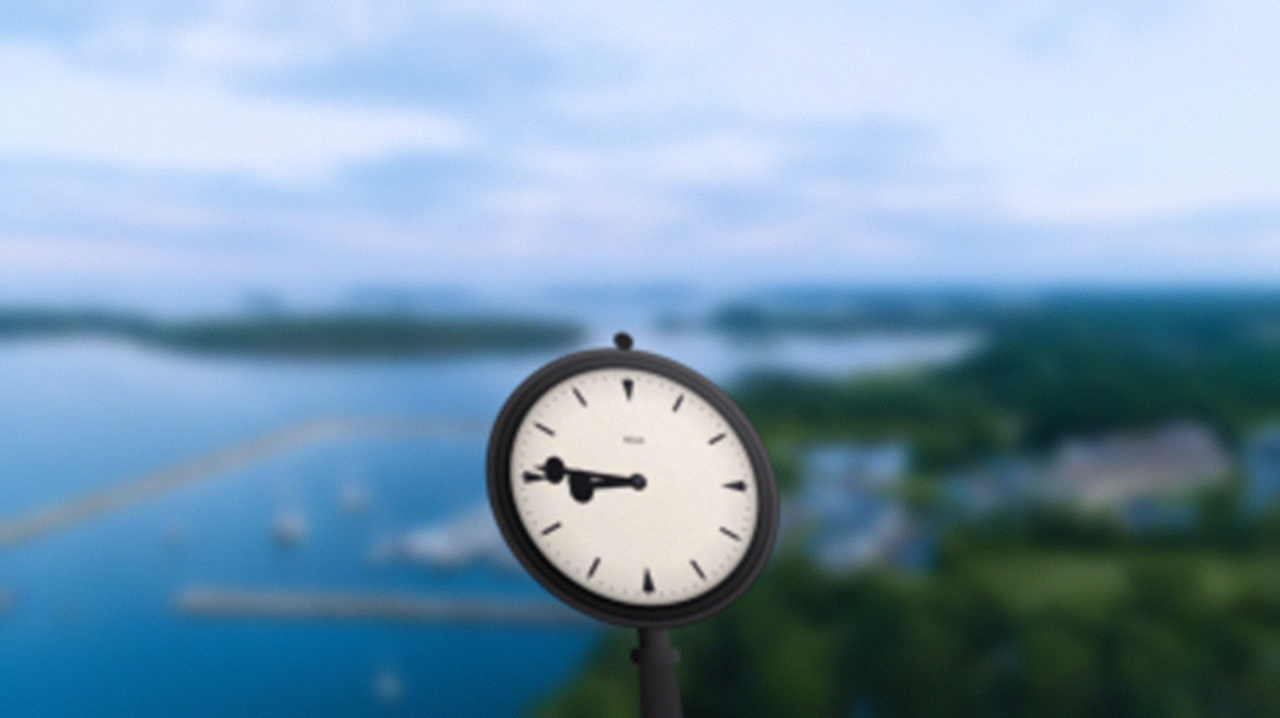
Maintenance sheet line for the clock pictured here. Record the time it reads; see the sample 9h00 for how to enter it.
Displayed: 8h46
